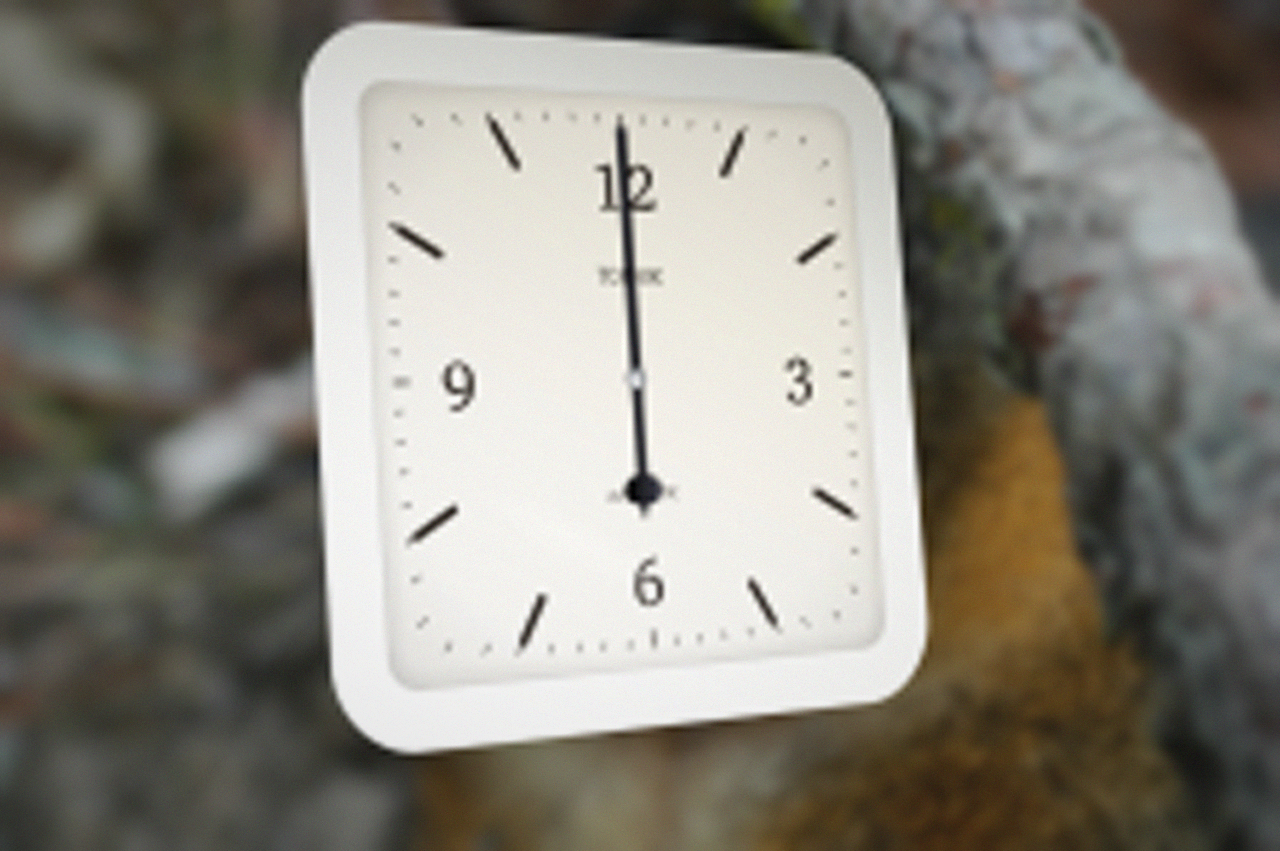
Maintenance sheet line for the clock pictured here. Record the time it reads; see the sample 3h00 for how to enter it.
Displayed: 6h00
